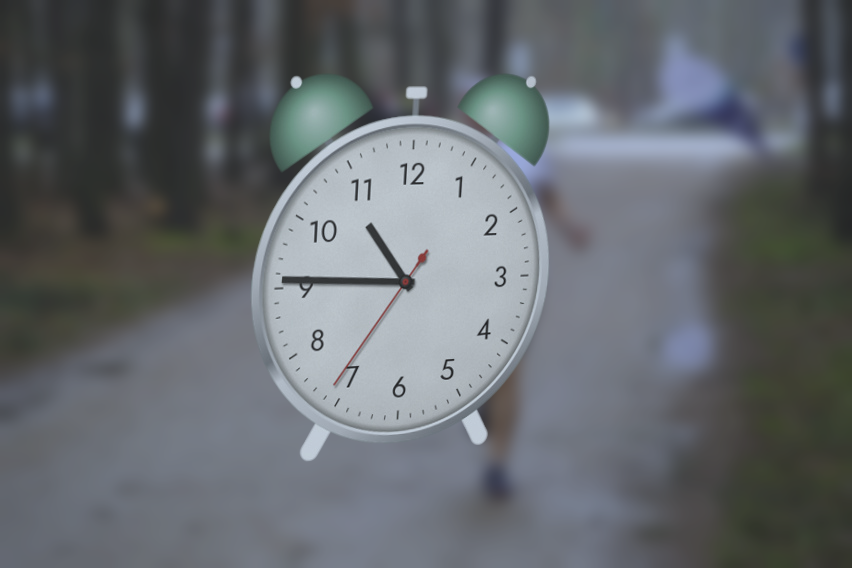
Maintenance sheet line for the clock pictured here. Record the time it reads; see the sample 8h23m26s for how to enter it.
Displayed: 10h45m36s
